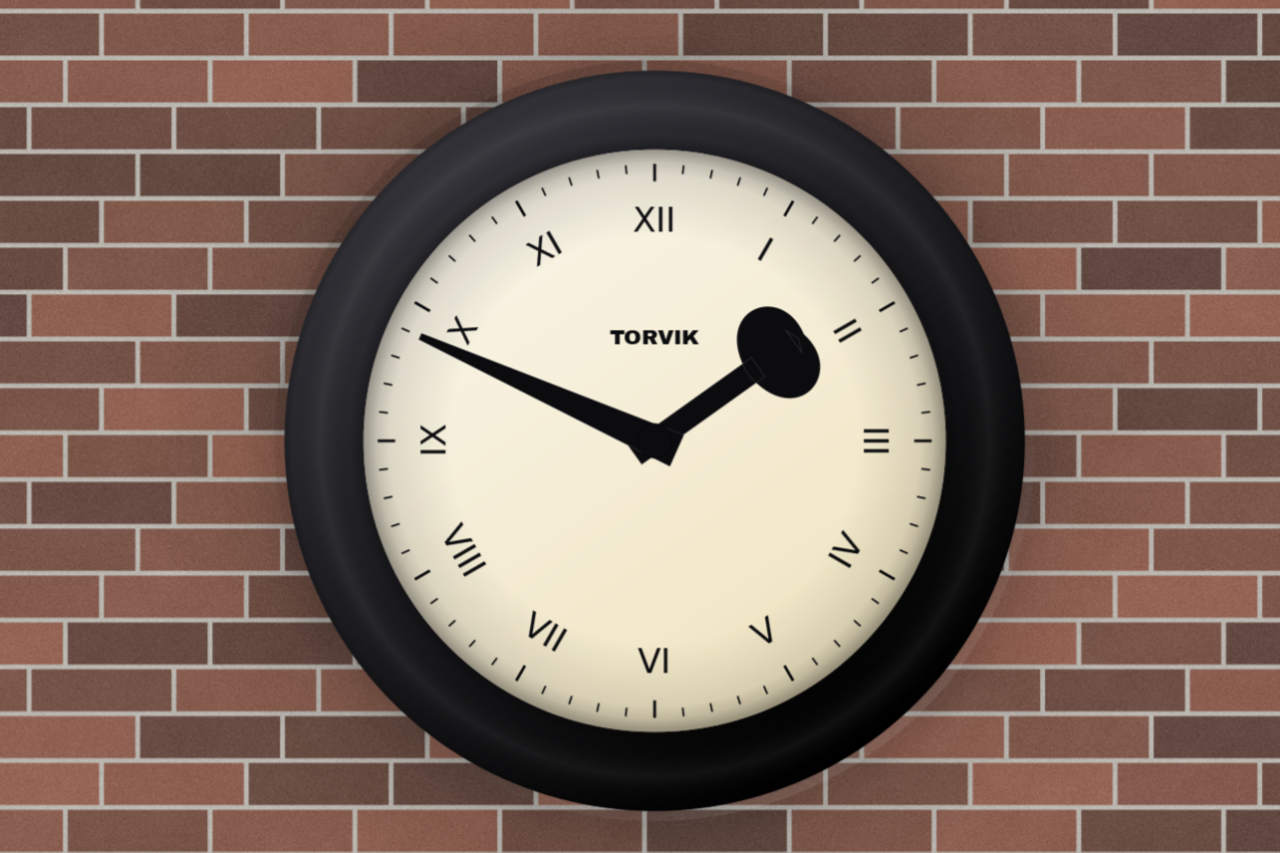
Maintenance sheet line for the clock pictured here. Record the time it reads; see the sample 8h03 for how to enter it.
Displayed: 1h49
